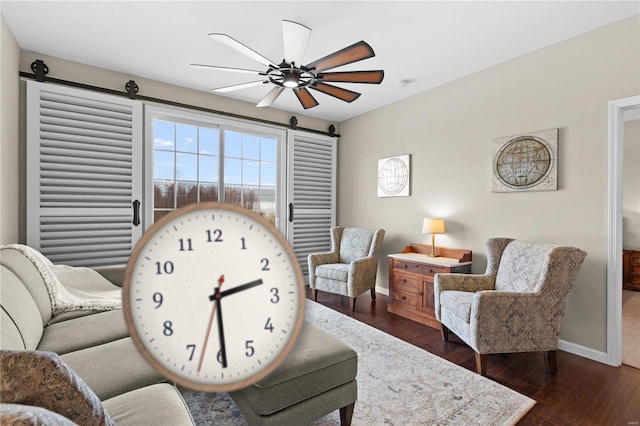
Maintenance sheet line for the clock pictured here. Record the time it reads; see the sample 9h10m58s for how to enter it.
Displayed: 2h29m33s
